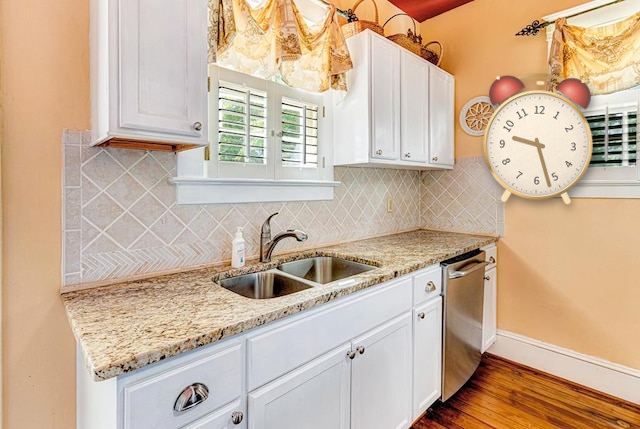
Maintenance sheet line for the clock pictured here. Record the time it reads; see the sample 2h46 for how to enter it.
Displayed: 9h27
